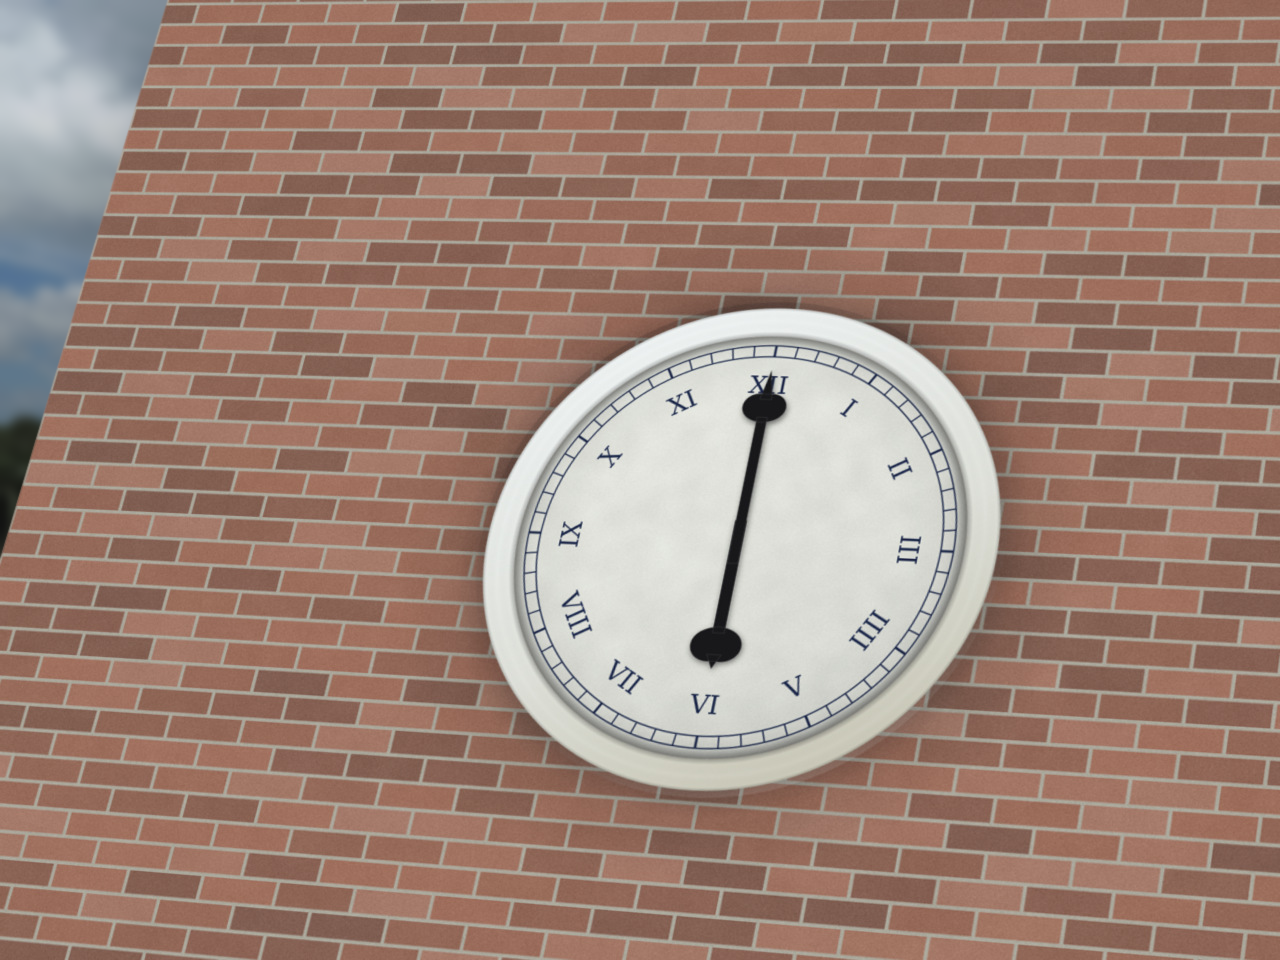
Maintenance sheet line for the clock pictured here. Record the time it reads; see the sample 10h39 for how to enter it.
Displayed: 6h00
